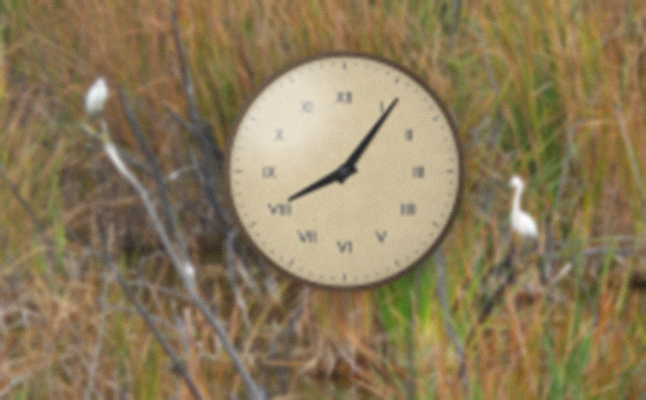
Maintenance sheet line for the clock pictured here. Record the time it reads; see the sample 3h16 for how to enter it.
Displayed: 8h06
